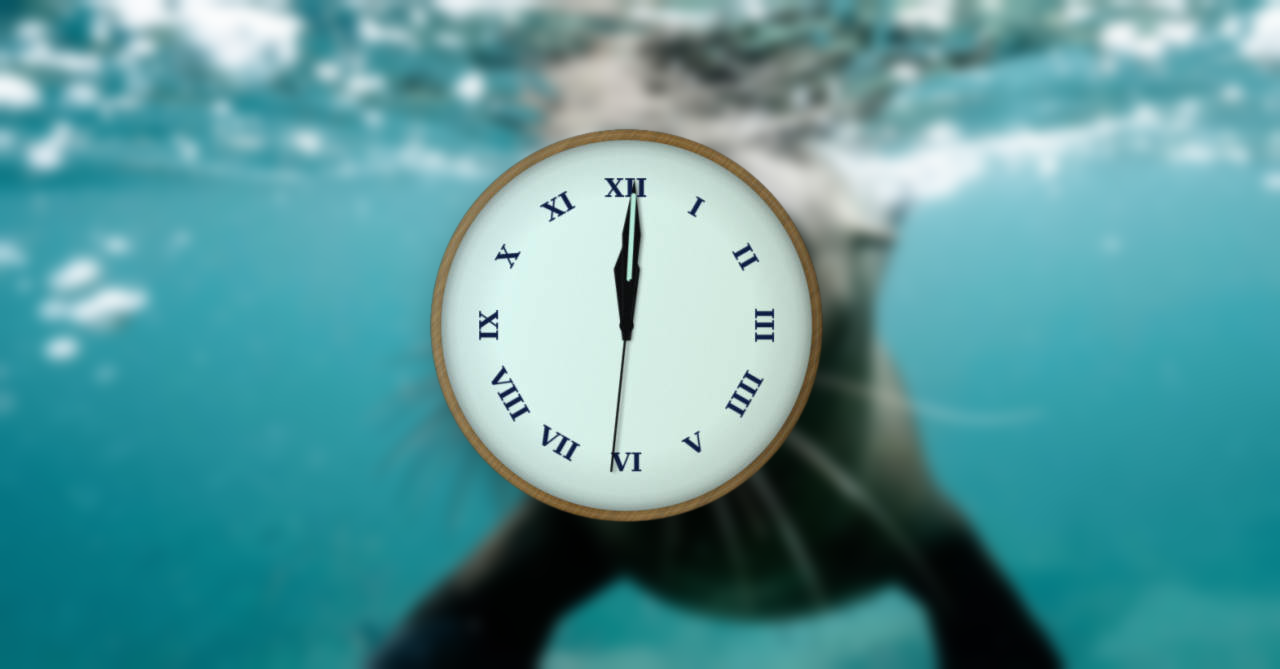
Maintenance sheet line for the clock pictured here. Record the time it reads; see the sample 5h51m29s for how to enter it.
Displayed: 12h00m31s
